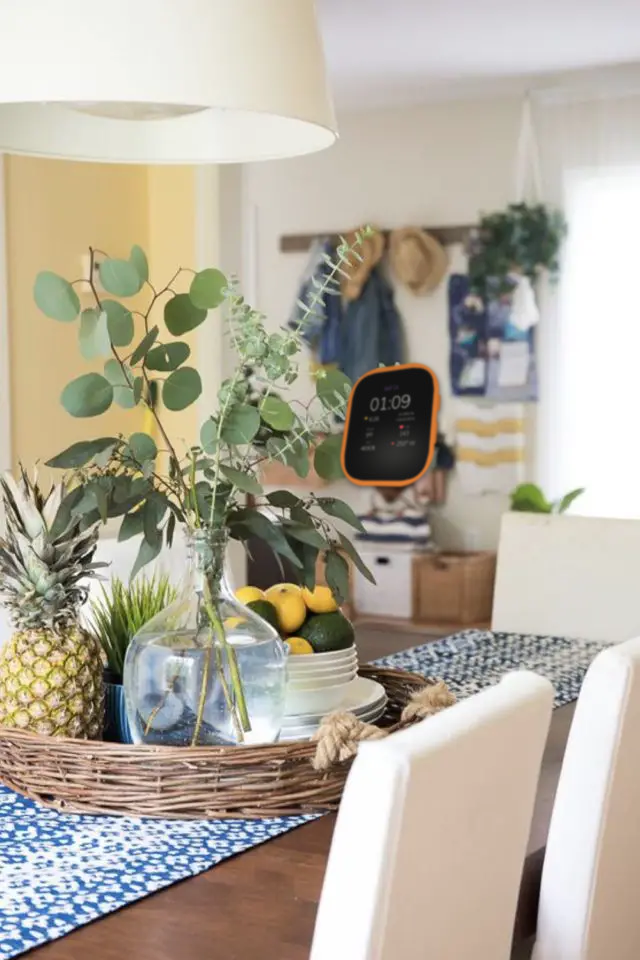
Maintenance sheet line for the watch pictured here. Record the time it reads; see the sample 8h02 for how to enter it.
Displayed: 1h09
